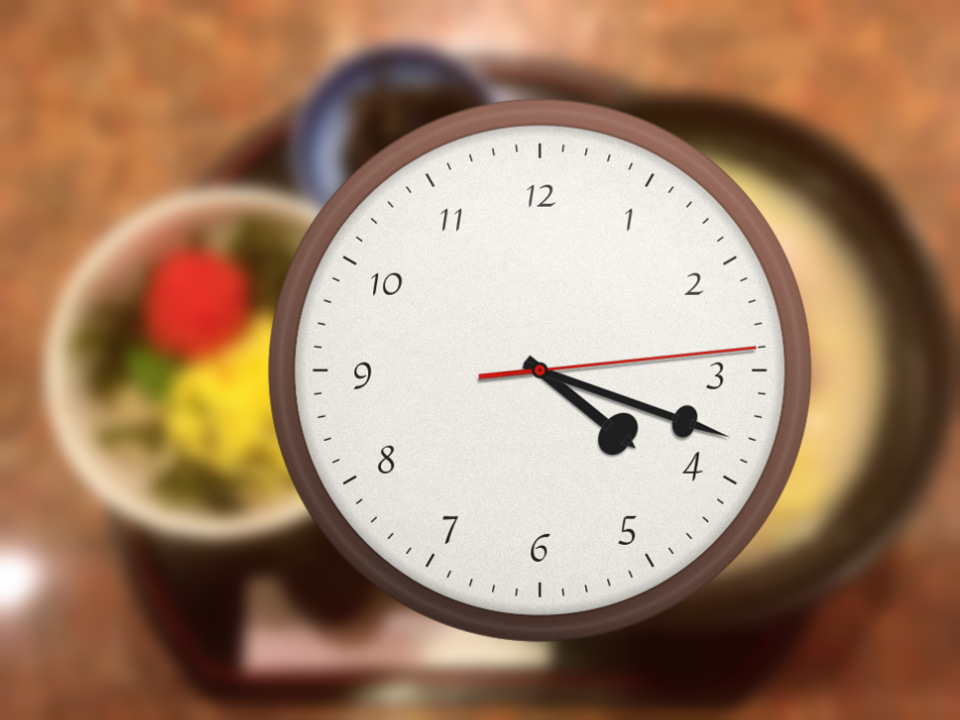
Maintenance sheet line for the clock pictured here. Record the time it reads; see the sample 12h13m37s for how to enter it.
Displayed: 4h18m14s
